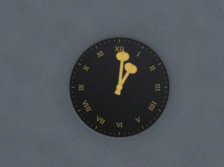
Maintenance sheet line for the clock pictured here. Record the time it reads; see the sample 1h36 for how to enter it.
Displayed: 1h01
